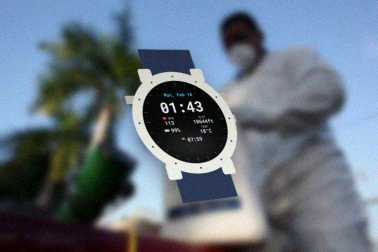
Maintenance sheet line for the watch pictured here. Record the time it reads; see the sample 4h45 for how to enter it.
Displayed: 1h43
